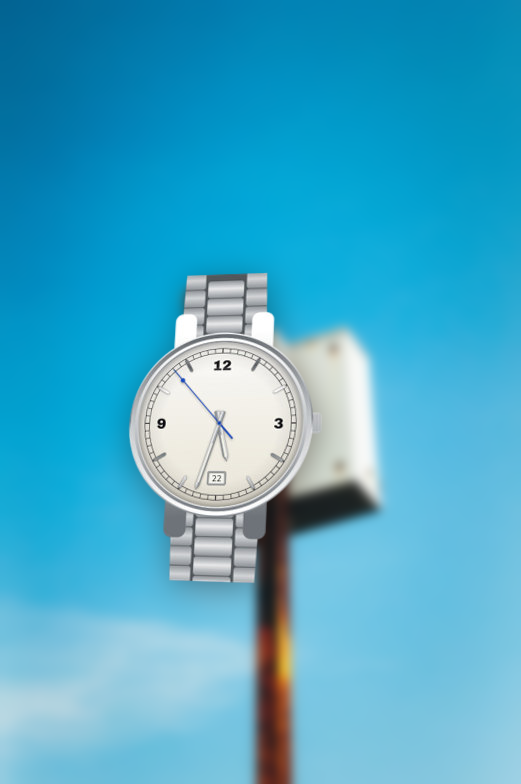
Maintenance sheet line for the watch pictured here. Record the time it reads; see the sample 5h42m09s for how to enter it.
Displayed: 5h32m53s
